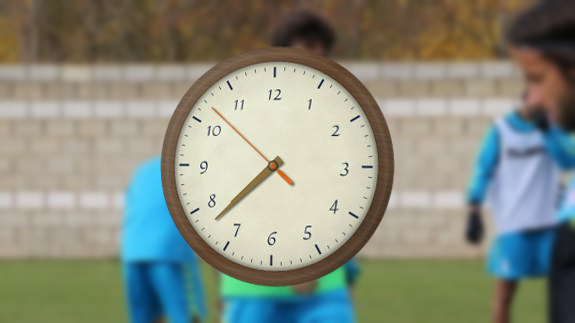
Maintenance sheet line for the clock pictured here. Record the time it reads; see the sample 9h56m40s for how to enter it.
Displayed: 7h37m52s
